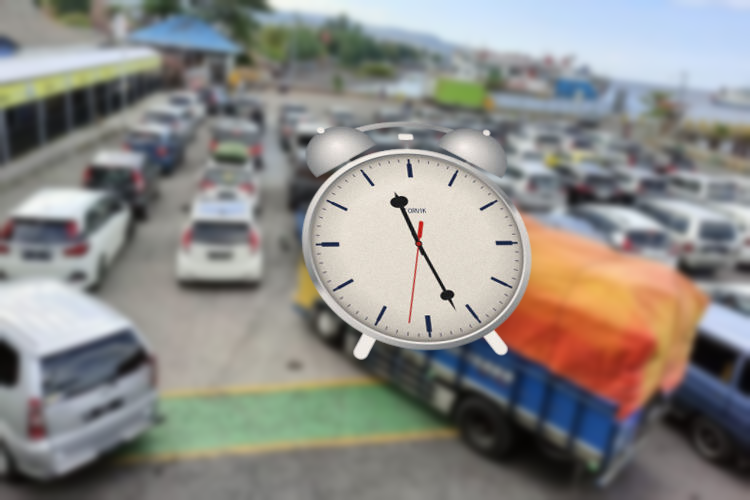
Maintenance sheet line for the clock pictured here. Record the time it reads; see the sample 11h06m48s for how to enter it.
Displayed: 11h26m32s
